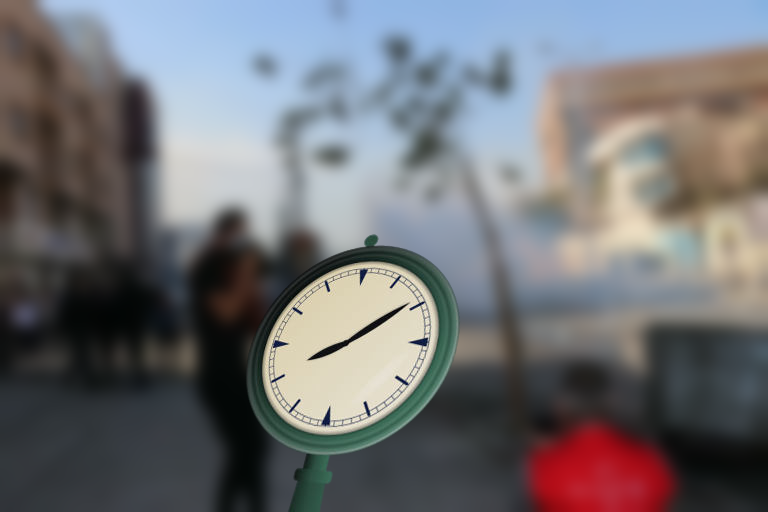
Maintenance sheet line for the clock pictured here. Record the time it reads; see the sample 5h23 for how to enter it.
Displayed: 8h09
